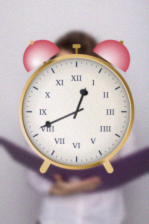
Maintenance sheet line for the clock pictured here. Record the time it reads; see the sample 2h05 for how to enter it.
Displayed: 12h41
